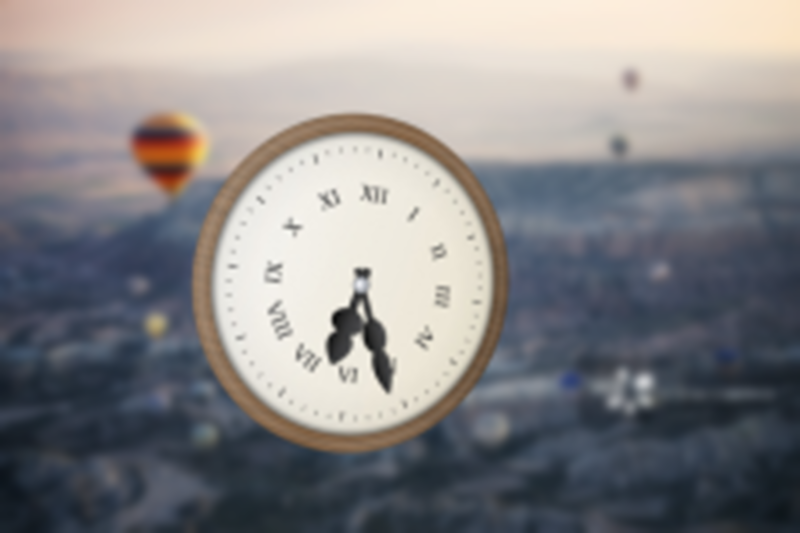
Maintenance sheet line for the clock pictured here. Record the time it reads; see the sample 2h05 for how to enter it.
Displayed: 6h26
